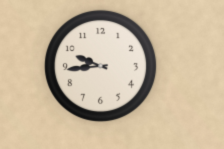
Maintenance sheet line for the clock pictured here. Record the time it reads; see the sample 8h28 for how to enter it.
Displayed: 9h44
